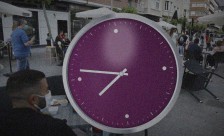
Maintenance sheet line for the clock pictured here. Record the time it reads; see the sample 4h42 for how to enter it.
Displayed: 7h47
